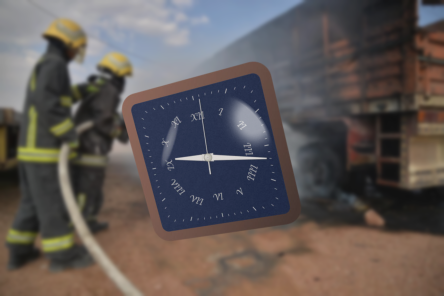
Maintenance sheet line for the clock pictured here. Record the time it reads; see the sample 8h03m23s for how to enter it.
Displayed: 9h17m01s
